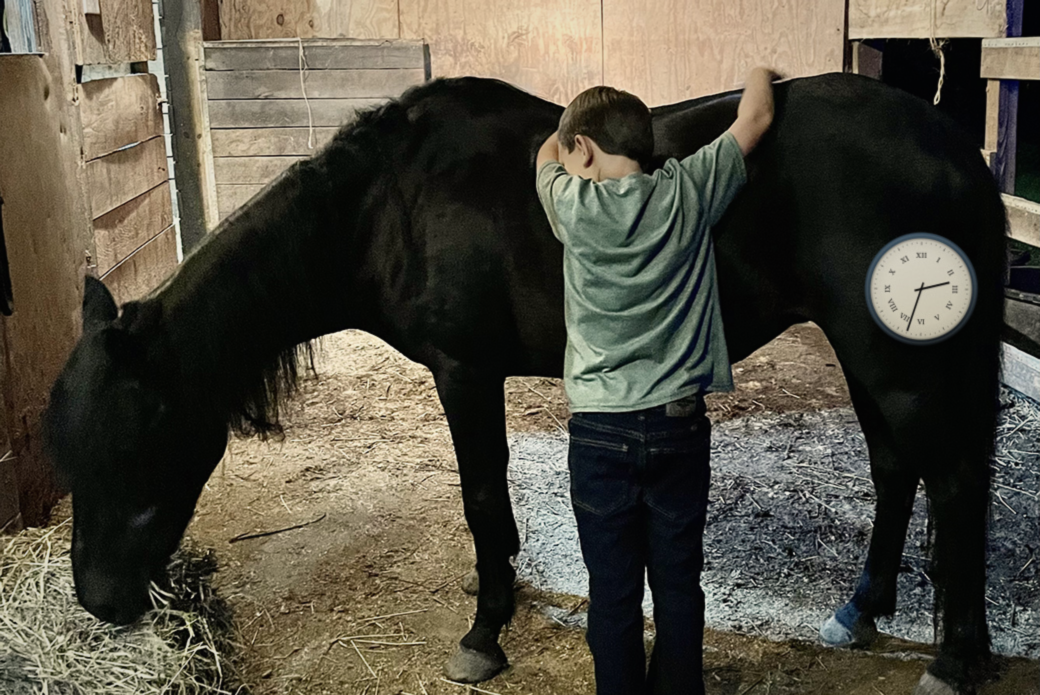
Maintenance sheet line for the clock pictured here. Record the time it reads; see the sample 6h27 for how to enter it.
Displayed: 2h33
